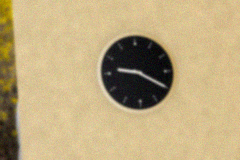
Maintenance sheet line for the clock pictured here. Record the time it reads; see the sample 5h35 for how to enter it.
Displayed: 9h20
